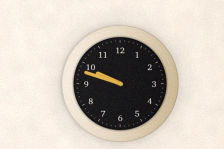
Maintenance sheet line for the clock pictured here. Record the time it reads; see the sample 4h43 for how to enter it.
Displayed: 9h48
